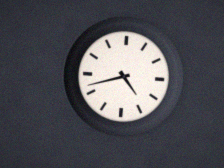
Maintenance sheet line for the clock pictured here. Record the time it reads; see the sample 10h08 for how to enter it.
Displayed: 4h42
